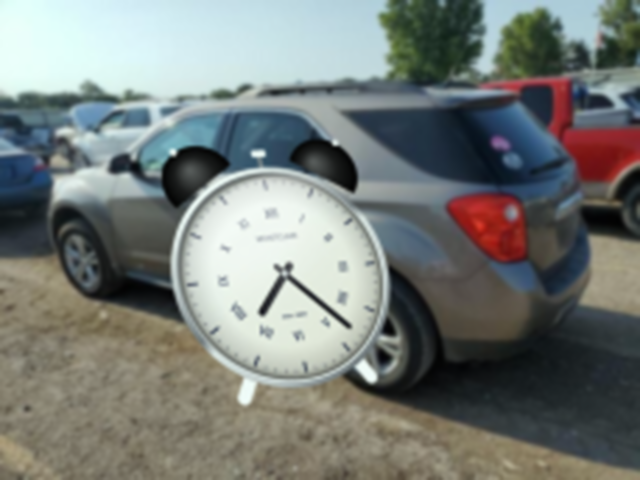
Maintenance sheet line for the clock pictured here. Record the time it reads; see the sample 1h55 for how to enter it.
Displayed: 7h23
